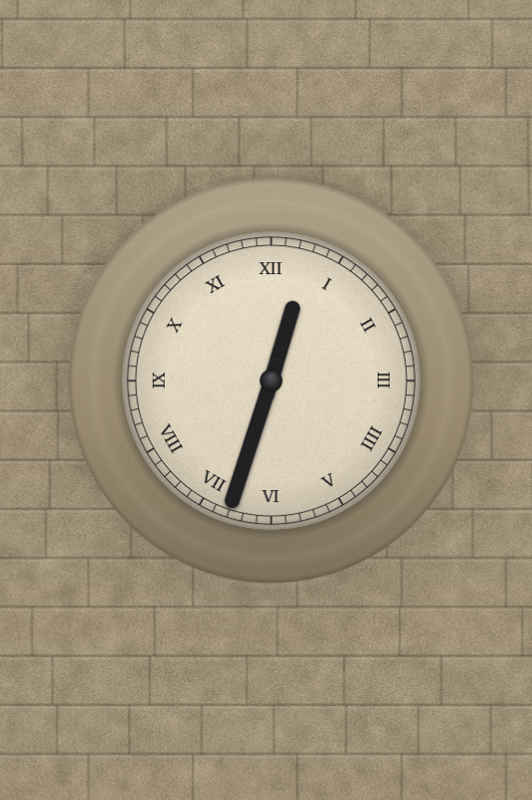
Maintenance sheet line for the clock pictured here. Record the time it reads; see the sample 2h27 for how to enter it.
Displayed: 12h33
